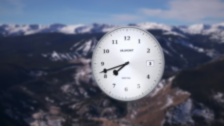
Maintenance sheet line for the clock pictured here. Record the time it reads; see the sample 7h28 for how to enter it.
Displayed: 7h42
